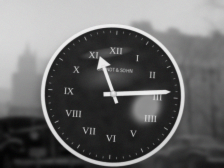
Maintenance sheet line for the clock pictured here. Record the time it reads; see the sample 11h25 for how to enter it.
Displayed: 11h14
